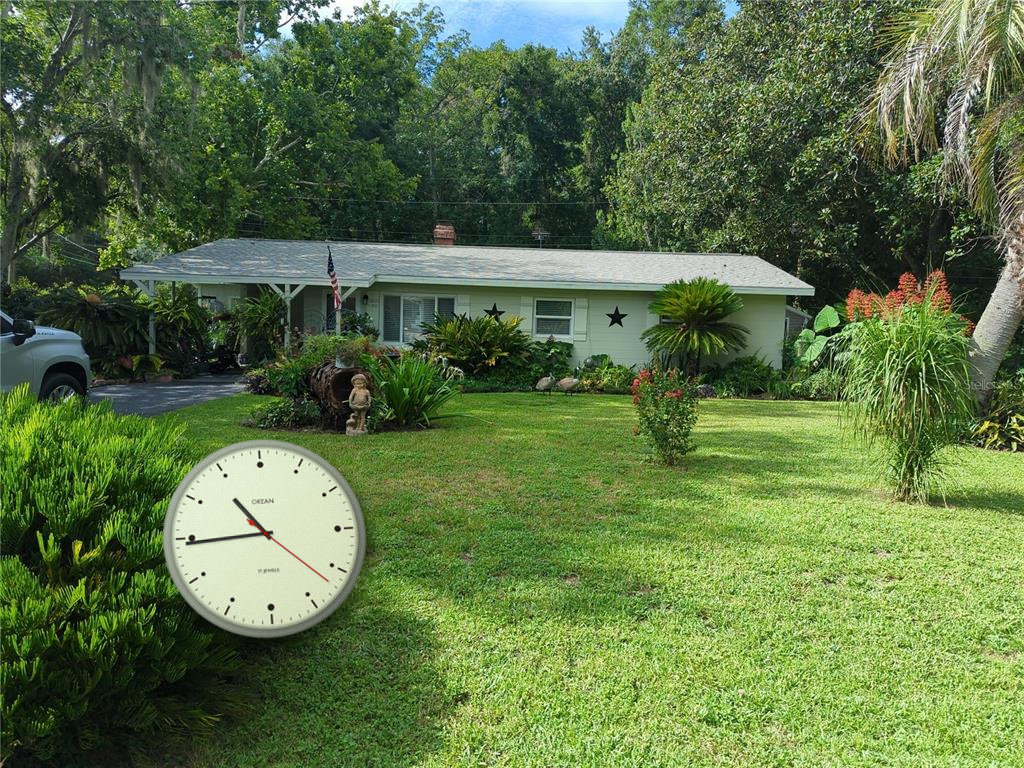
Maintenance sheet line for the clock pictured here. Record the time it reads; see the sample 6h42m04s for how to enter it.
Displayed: 10h44m22s
